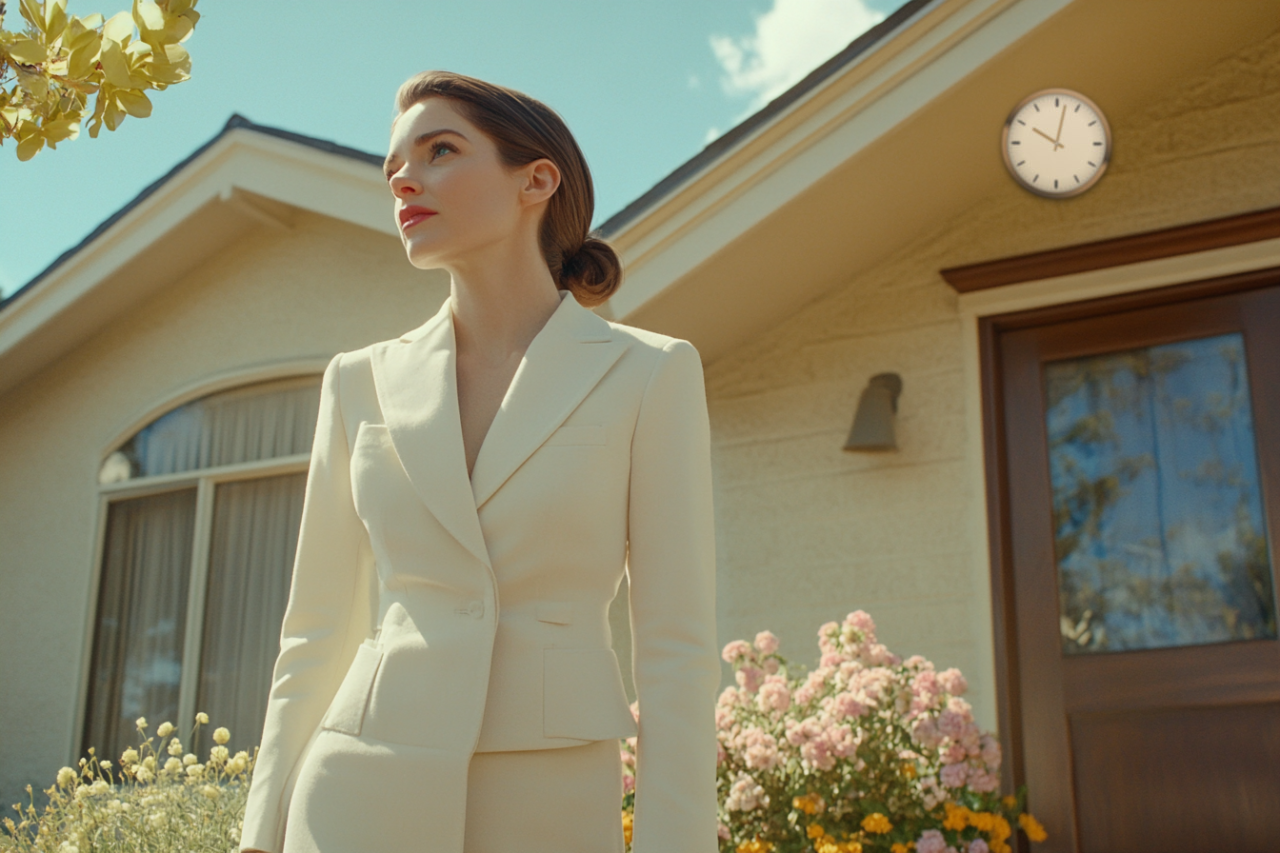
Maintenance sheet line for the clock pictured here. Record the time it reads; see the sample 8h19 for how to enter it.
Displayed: 10h02
